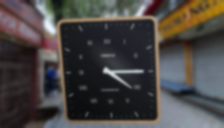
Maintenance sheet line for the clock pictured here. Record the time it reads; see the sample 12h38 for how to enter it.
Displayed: 4h15
